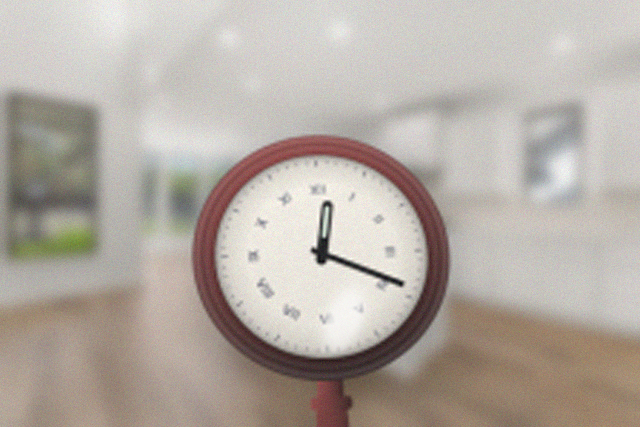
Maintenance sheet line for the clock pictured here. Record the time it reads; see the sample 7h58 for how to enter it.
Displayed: 12h19
